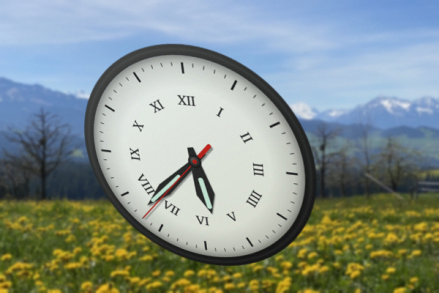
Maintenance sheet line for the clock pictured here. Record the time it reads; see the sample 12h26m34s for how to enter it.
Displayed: 5h37m37s
